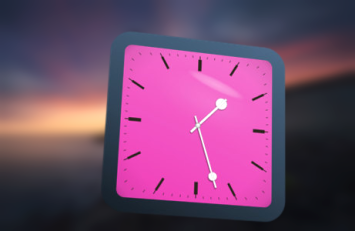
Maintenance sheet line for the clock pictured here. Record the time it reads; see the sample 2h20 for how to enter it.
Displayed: 1h27
